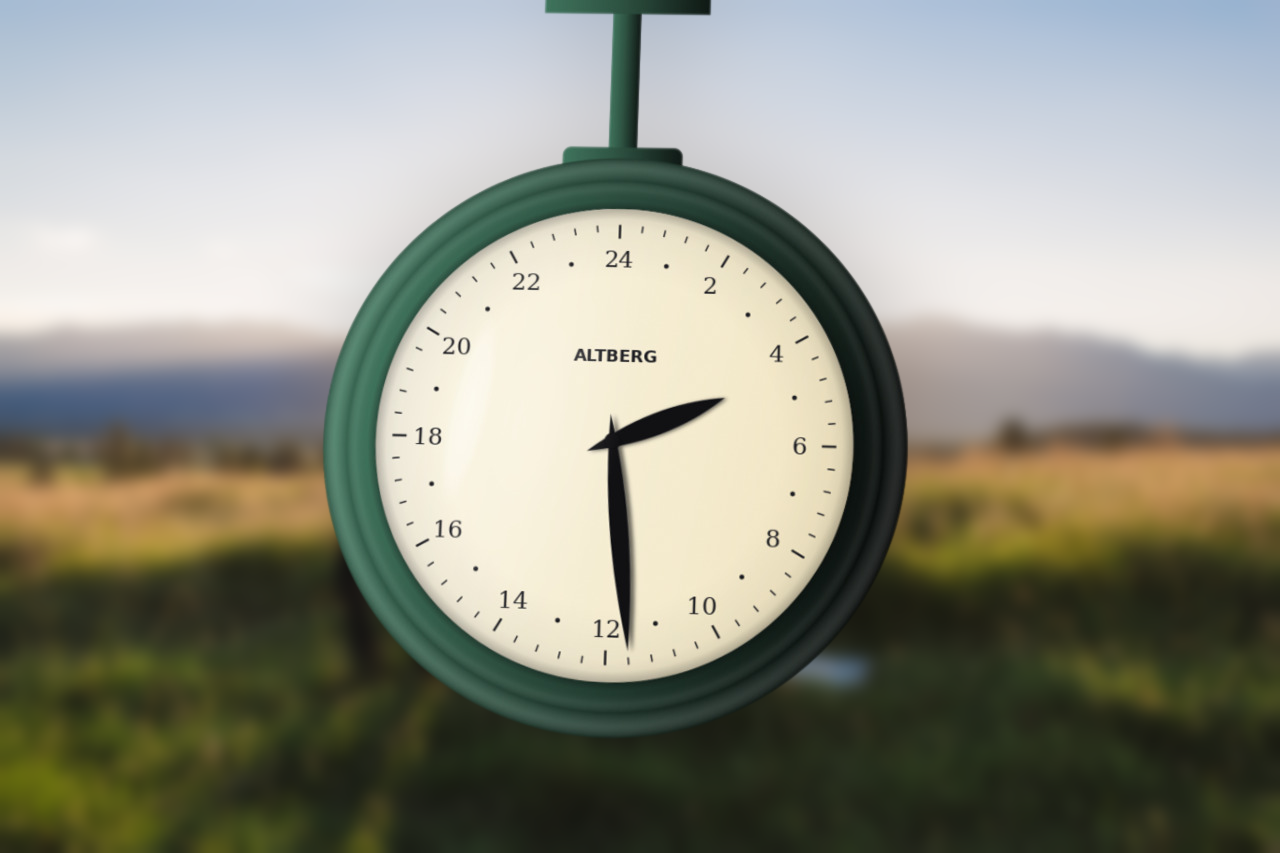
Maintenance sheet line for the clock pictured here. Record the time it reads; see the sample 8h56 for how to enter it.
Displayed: 4h29
